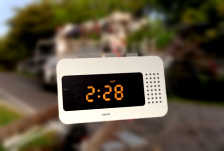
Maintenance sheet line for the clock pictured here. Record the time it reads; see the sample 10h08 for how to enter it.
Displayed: 2h28
